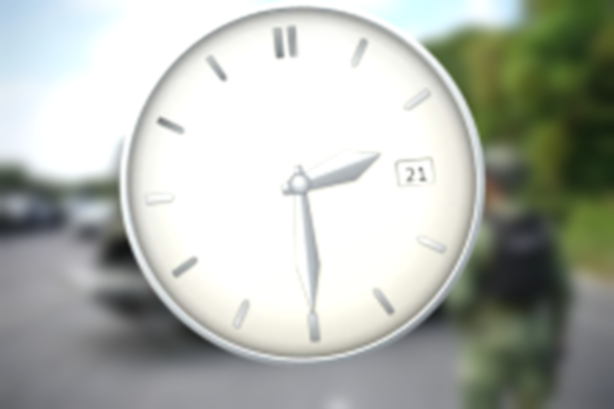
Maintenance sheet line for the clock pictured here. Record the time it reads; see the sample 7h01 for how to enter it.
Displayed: 2h30
